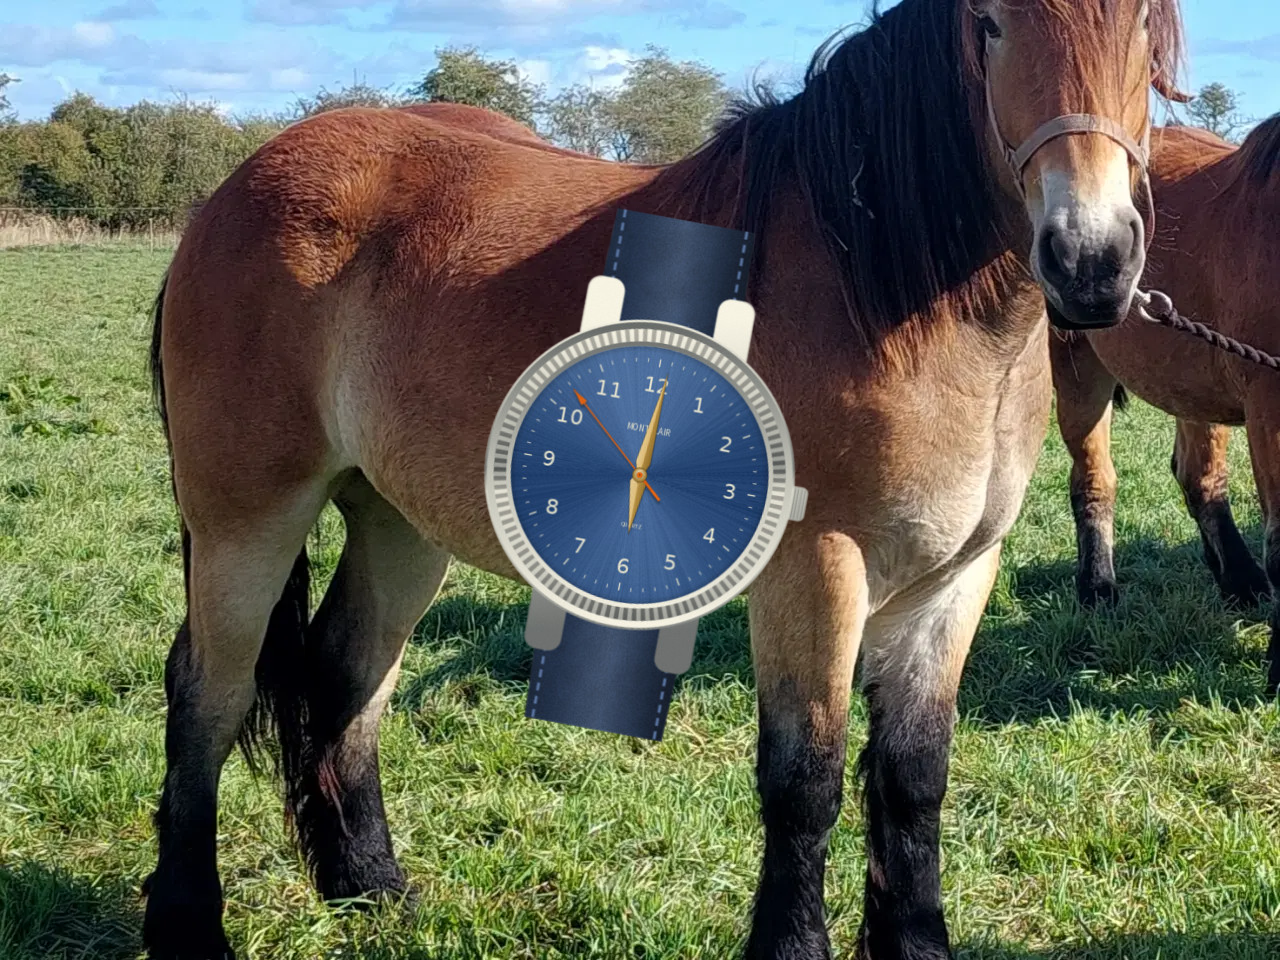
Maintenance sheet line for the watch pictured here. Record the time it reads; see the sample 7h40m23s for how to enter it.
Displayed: 6h00m52s
